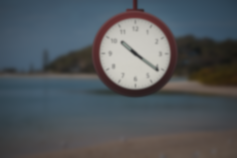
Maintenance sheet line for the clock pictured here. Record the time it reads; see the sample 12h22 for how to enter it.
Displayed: 10h21
